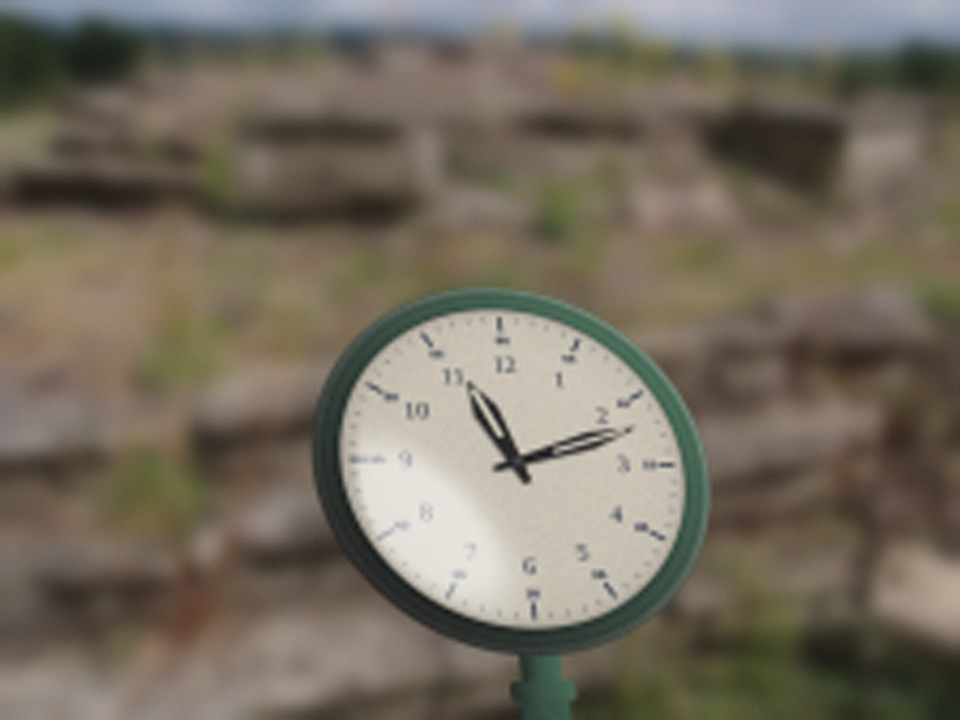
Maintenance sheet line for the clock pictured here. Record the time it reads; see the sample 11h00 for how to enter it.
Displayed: 11h12
